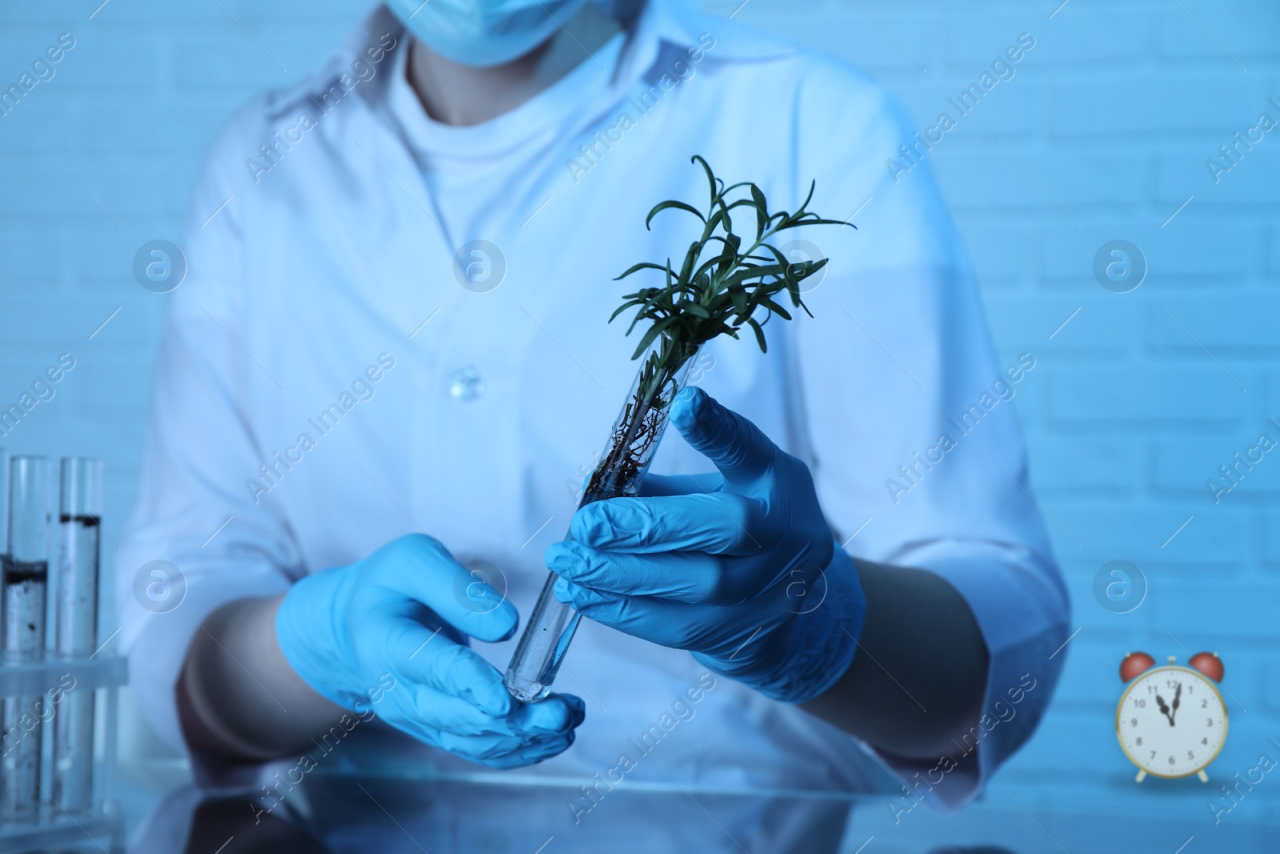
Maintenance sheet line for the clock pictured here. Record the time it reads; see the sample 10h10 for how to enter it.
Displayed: 11h02
